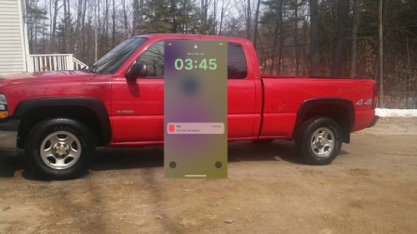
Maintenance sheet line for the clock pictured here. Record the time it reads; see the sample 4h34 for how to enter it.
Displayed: 3h45
